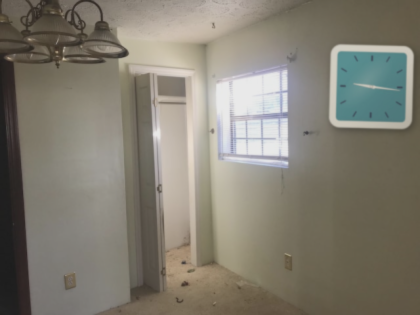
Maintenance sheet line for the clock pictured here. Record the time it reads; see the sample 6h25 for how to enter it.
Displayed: 9h16
